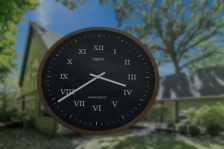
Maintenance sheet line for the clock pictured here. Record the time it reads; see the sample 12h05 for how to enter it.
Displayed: 3h39
